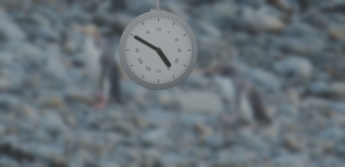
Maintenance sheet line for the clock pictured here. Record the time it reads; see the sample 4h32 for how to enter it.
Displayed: 4h50
